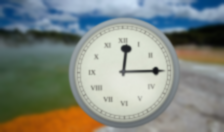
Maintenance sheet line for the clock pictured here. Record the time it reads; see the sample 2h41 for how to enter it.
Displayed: 12h15
